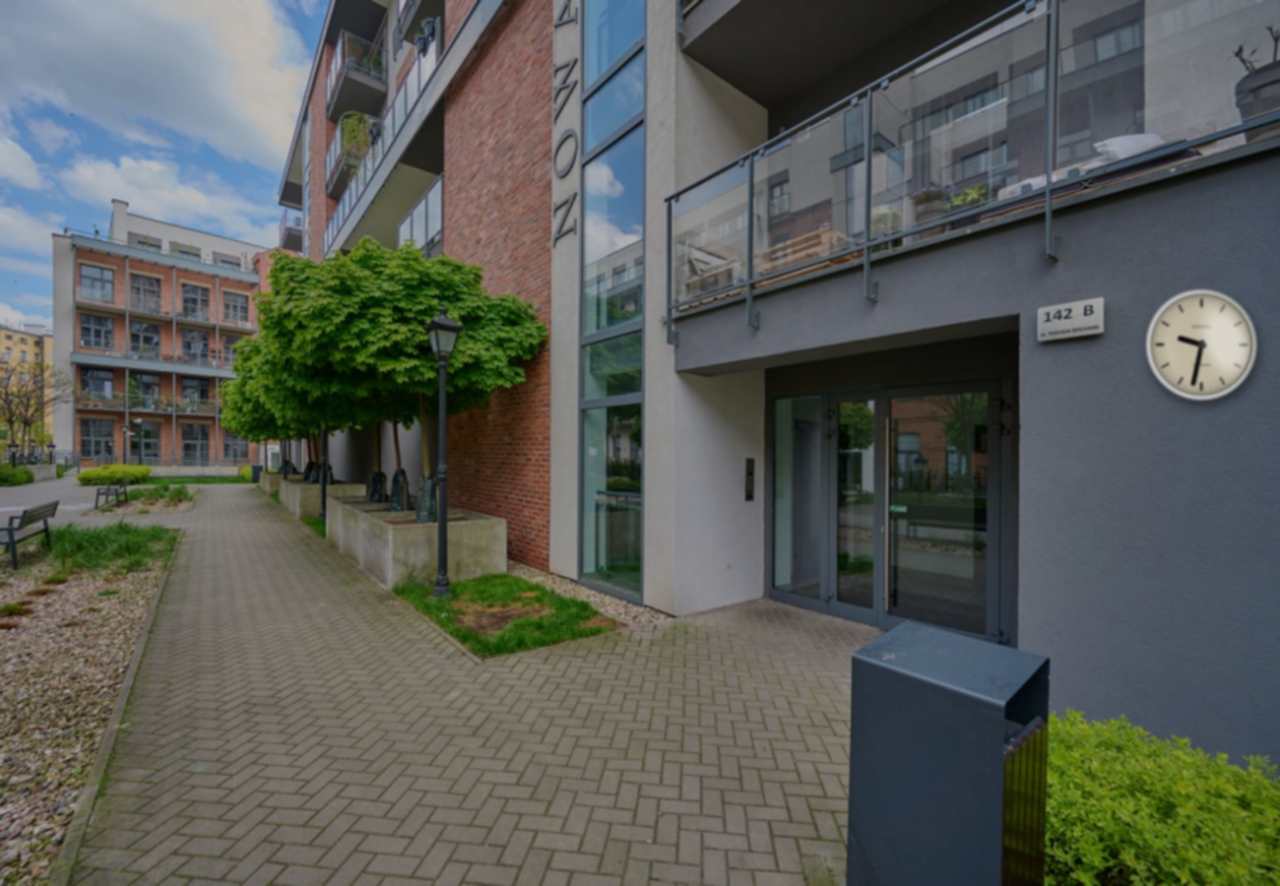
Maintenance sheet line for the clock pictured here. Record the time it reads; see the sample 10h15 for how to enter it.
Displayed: 9h32
